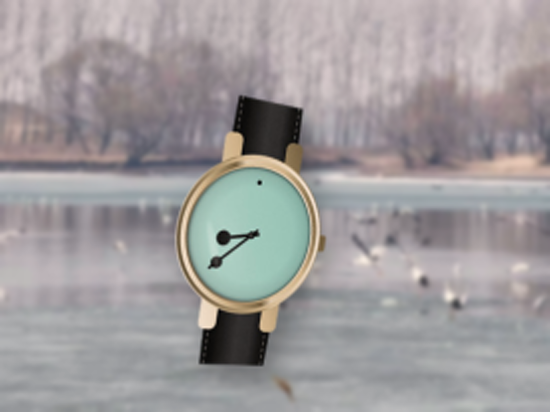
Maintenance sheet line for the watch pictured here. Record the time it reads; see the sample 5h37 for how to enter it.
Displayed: 8h38
